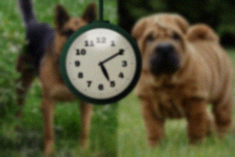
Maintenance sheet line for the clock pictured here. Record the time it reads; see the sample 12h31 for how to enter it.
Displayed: 5h10
